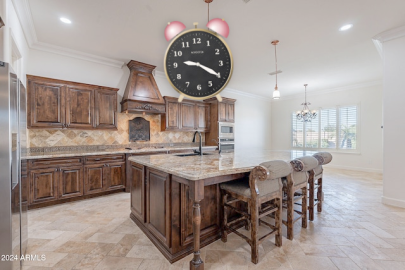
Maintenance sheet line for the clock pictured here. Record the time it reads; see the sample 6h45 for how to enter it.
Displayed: 9h20
